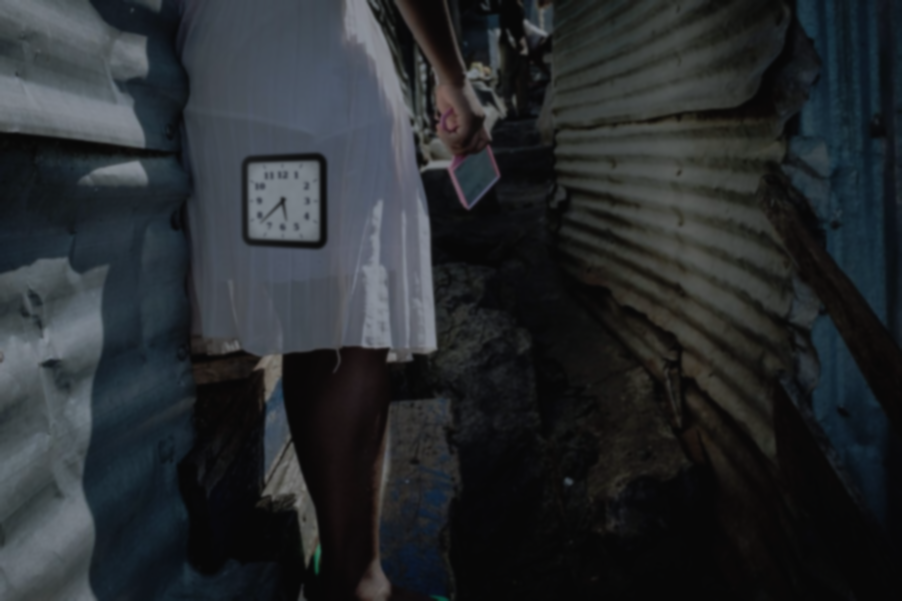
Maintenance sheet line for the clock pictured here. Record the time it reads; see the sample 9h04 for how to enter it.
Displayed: 5h38
